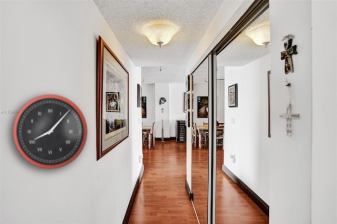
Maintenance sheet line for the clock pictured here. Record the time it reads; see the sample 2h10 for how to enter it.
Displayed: 8h07
